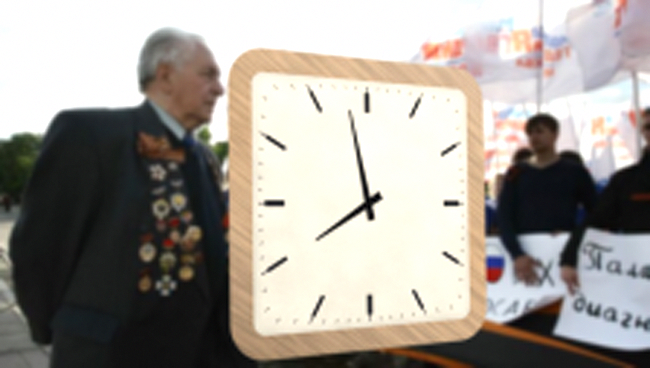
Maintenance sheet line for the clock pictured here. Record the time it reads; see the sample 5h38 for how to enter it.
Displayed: 7h58
